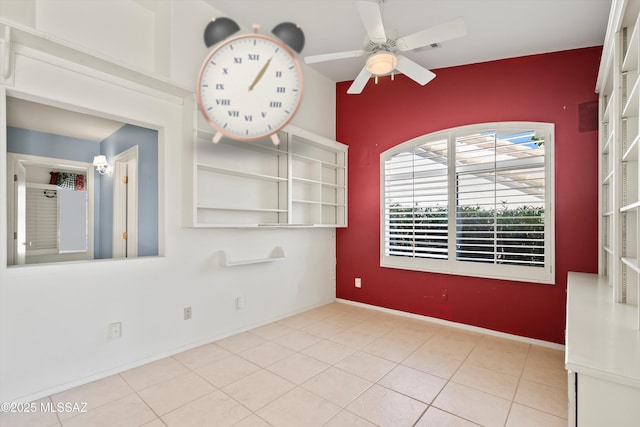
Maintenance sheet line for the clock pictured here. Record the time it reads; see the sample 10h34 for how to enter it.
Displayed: 1h05
